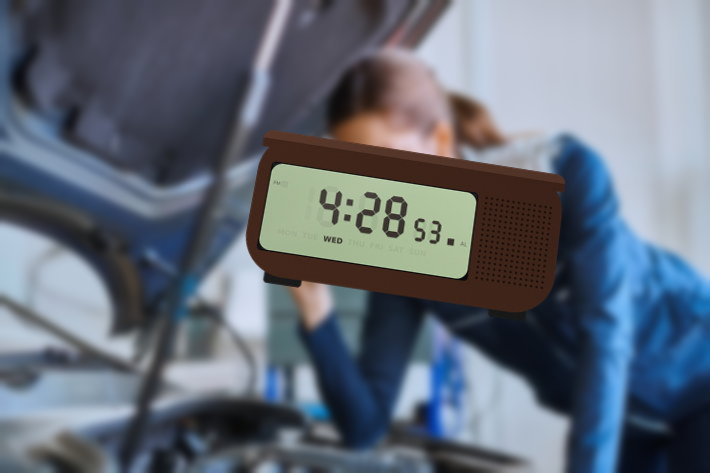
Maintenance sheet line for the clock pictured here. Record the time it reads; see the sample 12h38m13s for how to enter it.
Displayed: 4h28m53s
